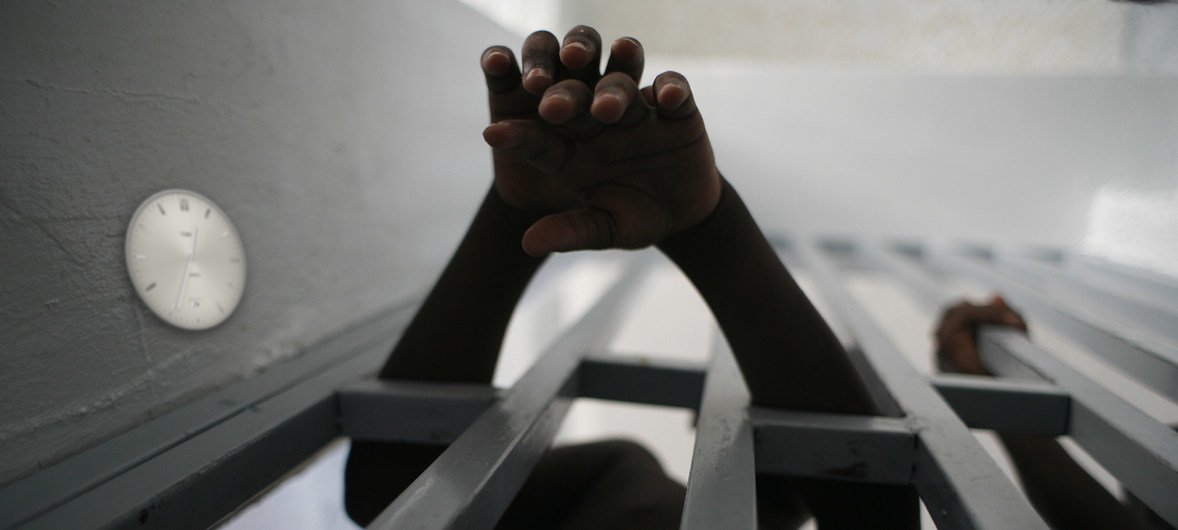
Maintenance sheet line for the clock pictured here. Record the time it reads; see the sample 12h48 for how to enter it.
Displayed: 12h34
